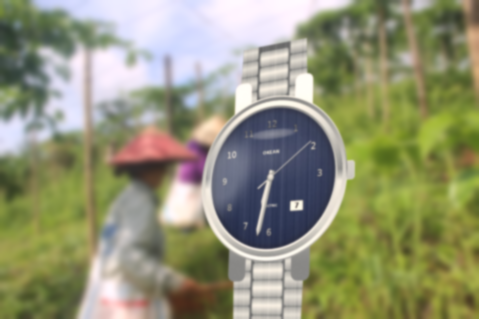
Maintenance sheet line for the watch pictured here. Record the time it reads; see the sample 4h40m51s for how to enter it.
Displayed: 6h32m09s
